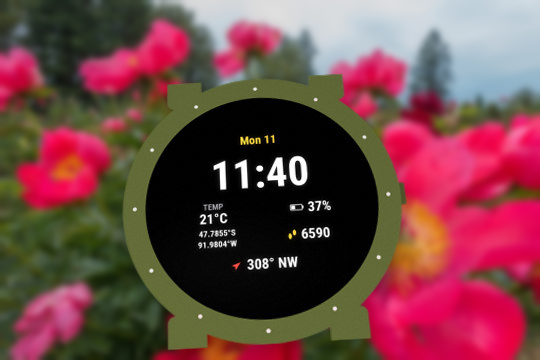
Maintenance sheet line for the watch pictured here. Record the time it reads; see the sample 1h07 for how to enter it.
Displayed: 11h40
